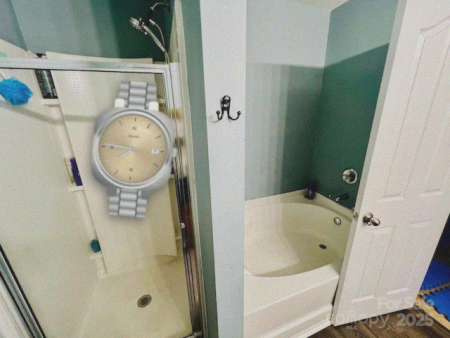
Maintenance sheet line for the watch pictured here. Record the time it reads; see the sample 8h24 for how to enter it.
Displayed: 7h46
